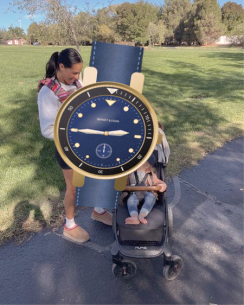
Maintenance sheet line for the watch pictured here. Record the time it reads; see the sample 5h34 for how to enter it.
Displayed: 2h45
